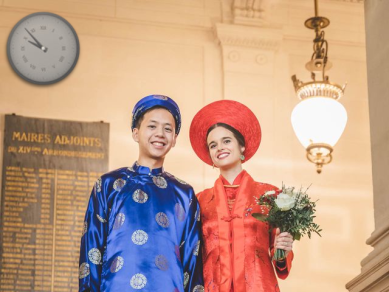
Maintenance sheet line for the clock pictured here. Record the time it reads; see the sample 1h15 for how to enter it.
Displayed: 9h53
